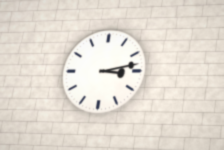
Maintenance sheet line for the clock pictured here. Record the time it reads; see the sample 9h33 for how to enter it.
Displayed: 3h13
